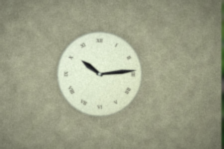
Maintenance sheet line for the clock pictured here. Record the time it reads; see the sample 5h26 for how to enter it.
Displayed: 10h14
